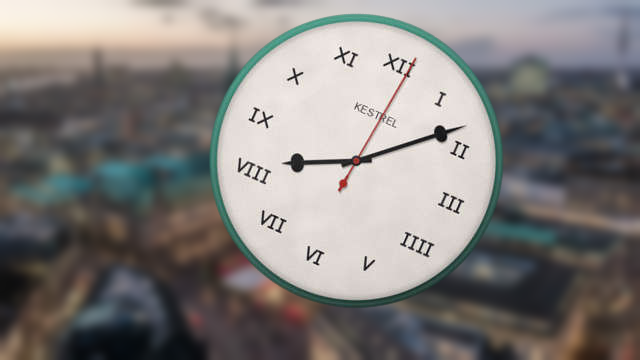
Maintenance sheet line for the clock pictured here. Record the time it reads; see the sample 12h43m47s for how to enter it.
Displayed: 8h08m01s
